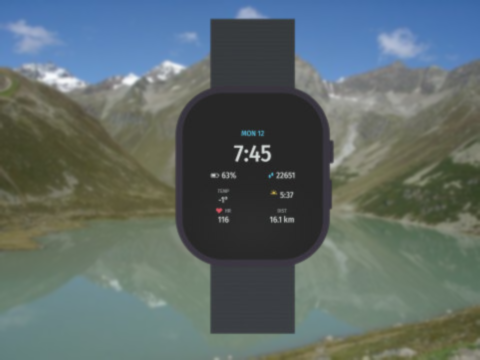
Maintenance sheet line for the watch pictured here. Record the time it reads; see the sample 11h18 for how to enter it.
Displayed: 7h45
